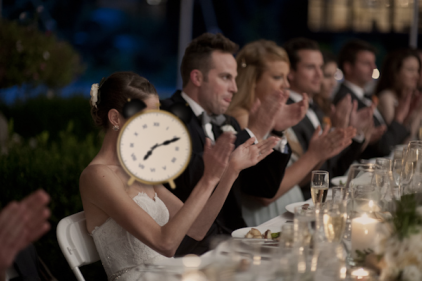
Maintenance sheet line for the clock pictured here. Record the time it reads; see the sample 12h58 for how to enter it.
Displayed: 7h11
